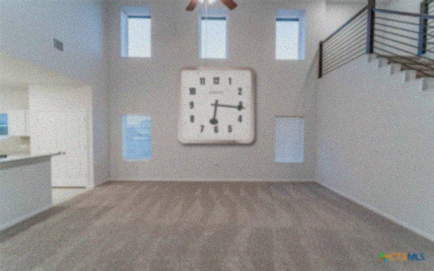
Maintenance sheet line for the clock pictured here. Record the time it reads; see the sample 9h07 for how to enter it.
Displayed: 6h16
